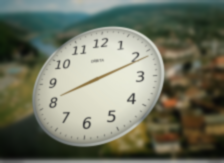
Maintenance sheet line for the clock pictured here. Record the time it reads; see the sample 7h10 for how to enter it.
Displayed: 8h11
